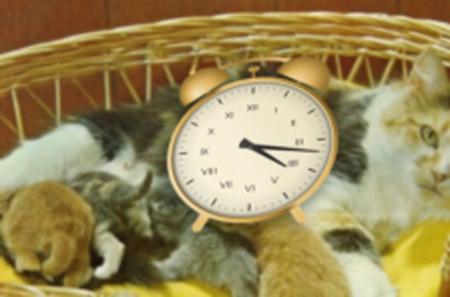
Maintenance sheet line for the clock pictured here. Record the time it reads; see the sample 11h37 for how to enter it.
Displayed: 4h17
